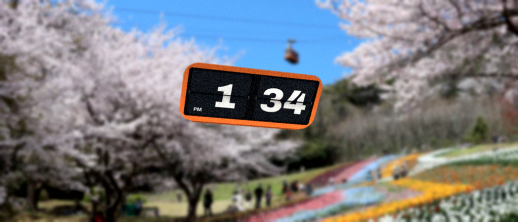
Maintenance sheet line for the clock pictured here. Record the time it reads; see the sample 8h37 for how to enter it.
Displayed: 1h34
